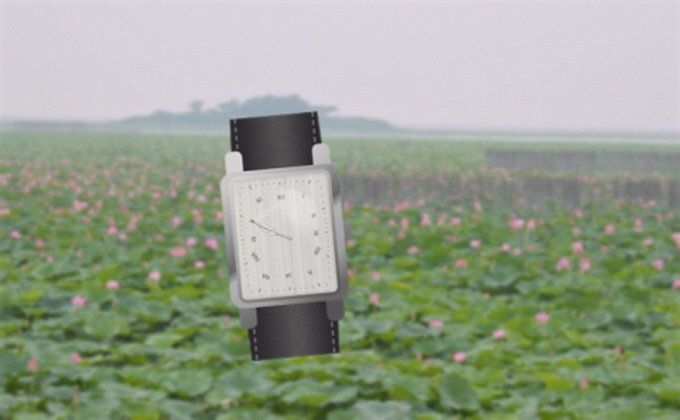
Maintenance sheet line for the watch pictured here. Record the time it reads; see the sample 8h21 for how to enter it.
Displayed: 9h50
